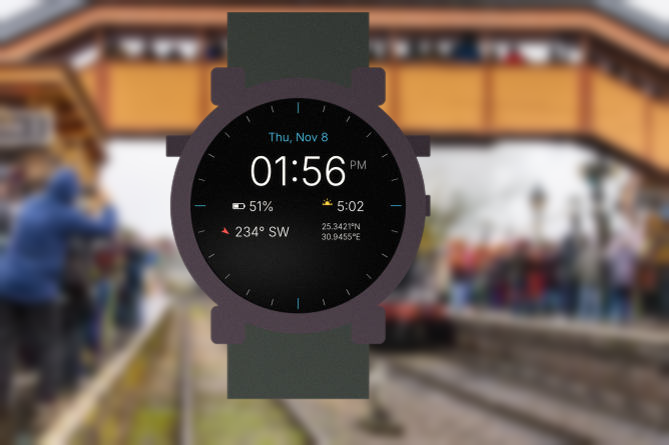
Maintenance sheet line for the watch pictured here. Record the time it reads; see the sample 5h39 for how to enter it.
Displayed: 1h56
